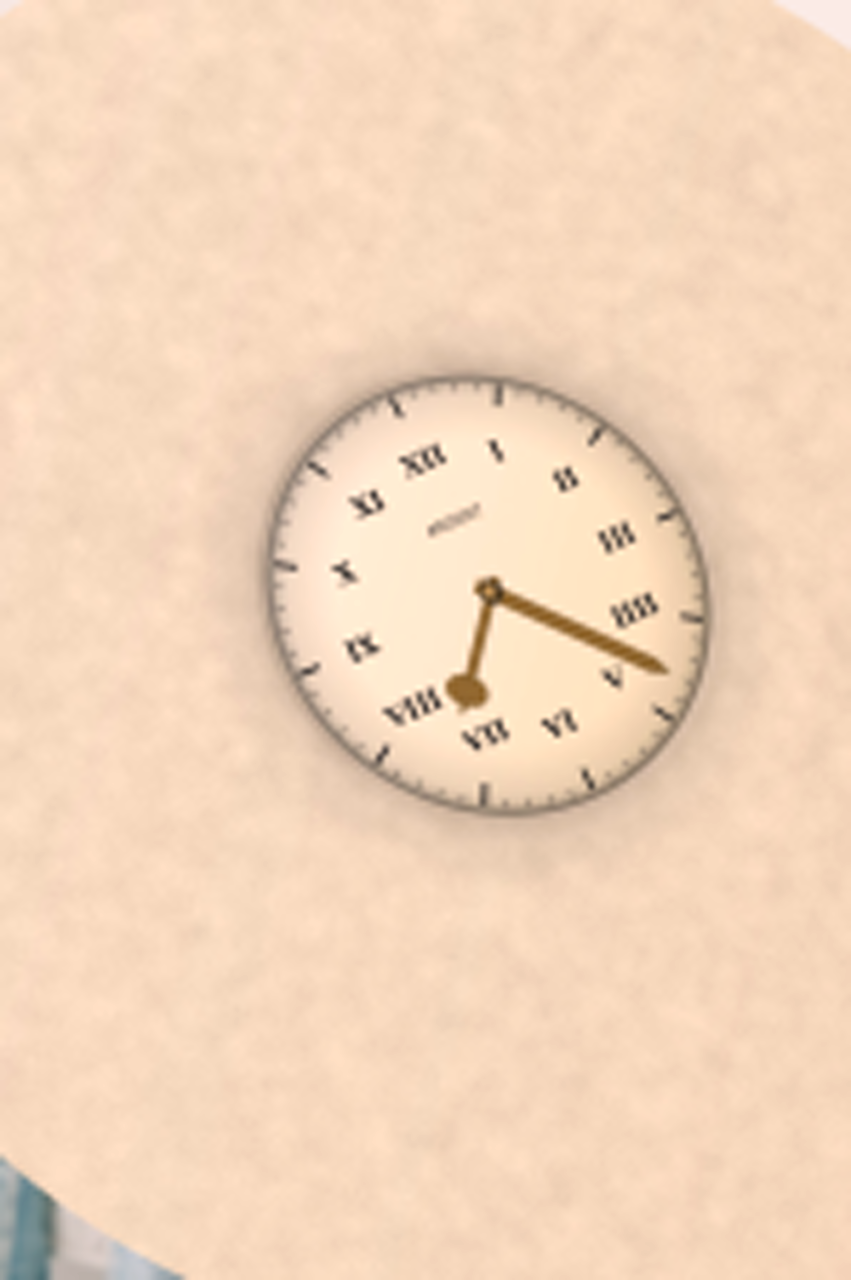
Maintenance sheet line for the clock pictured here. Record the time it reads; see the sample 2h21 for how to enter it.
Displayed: 7h23
